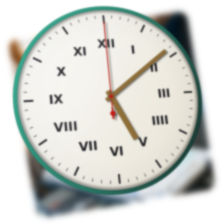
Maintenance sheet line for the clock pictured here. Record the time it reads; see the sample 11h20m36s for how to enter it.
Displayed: 5h09m00s
